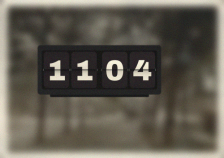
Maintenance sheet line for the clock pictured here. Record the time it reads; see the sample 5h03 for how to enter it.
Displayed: 11h04
